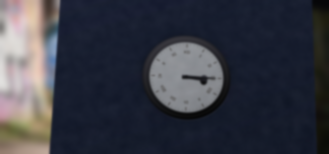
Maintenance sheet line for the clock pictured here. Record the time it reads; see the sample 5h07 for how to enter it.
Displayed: 3h15
